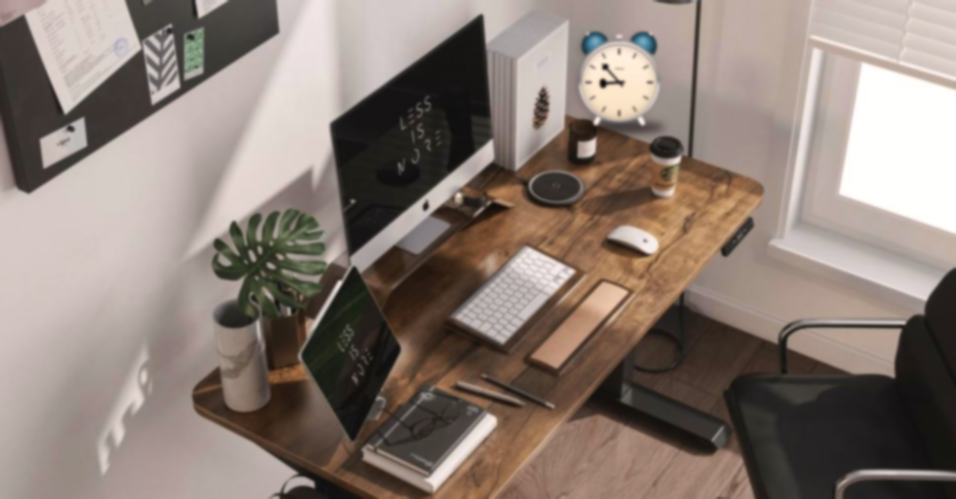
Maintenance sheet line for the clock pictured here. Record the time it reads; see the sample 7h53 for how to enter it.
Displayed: 8h53
